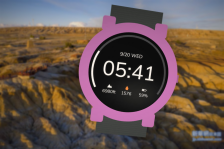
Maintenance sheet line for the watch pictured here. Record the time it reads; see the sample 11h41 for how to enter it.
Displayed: 5h41
